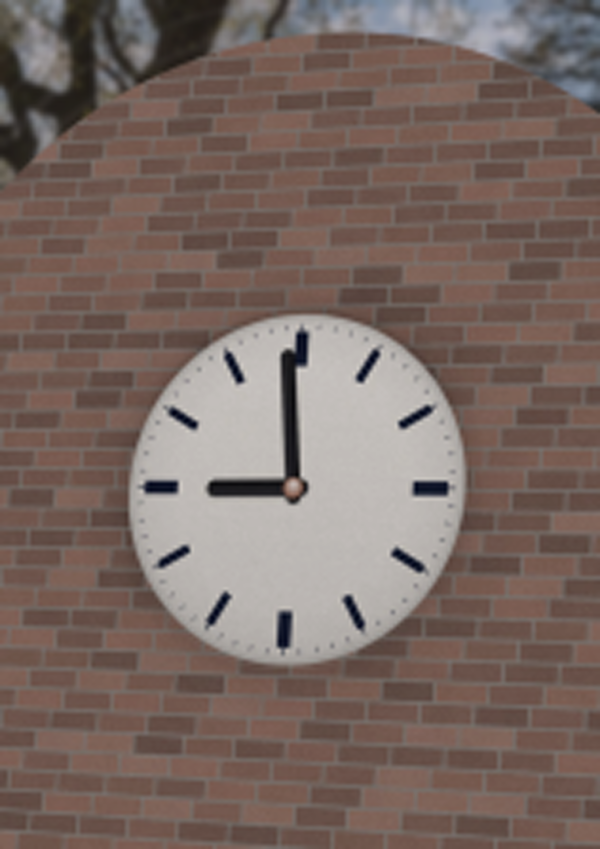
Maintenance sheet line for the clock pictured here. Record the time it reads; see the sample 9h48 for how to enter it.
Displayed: 8h59
